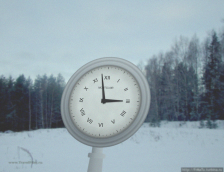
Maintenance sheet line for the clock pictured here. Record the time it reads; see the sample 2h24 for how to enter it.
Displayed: 2h58
